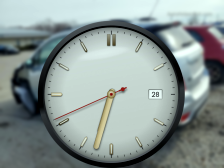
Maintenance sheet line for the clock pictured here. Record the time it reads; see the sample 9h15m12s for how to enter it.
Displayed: 6h32m41s
